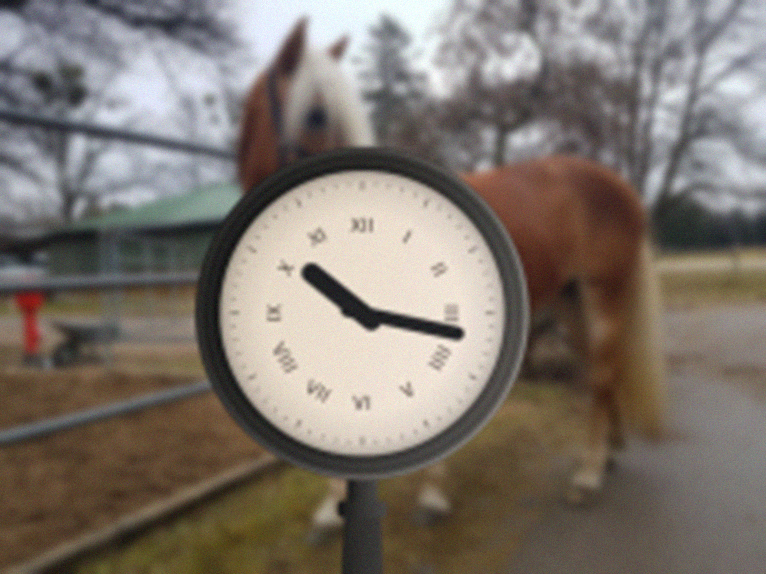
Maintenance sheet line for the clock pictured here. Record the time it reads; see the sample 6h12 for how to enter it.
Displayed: 10h17
